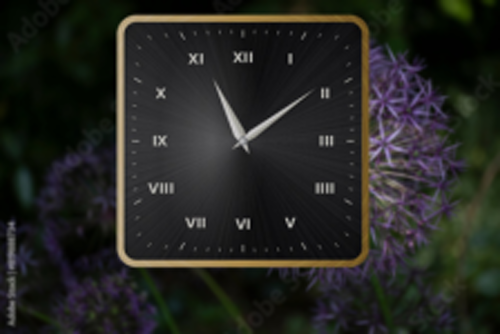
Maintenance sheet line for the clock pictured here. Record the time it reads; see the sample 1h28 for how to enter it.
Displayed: 11h09
